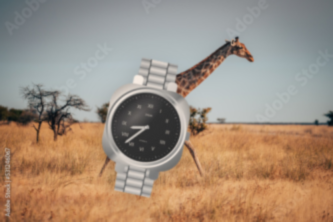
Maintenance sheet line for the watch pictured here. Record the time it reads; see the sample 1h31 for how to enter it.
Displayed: 8h37
